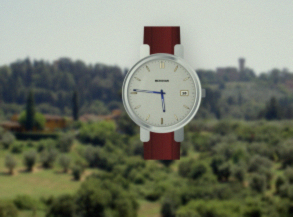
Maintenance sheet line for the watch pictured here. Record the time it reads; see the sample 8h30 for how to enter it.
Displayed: 5h46
